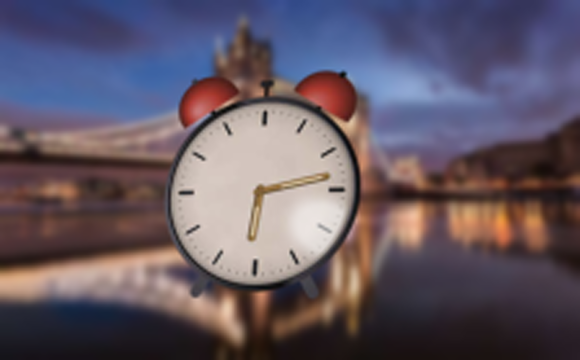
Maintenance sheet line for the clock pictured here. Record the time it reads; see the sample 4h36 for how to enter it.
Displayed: 6h13
